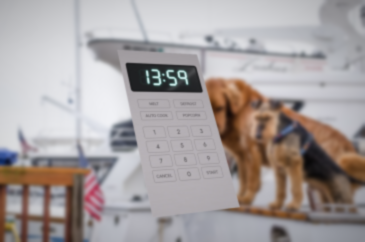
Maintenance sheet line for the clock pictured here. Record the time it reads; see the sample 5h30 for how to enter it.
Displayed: 13h59
